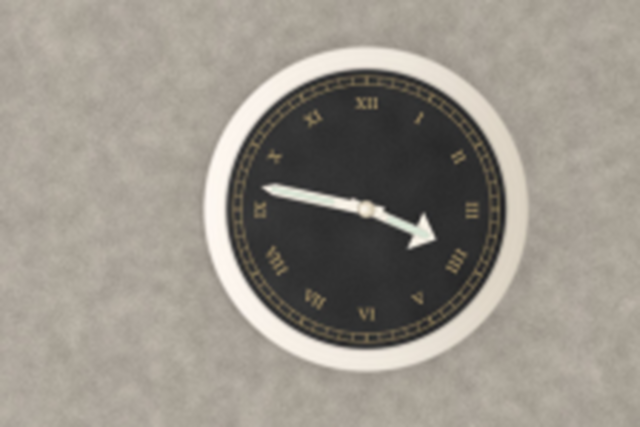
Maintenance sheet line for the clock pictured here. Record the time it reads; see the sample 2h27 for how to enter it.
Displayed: 3h47
